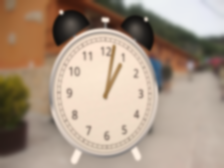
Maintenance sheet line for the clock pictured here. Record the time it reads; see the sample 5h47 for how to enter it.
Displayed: 1h02
